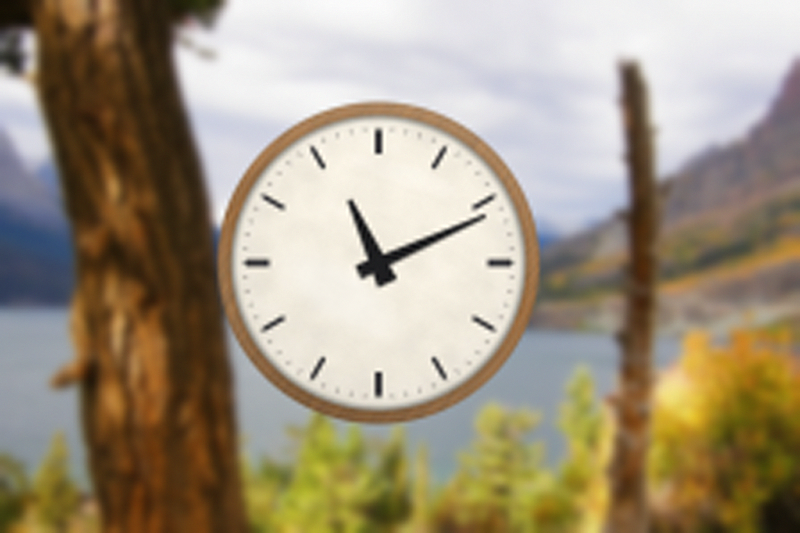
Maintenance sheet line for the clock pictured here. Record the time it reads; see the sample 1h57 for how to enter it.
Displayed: 11h11
